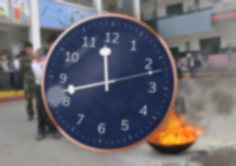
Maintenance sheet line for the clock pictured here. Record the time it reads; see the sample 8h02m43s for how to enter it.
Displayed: 11h42m12s
